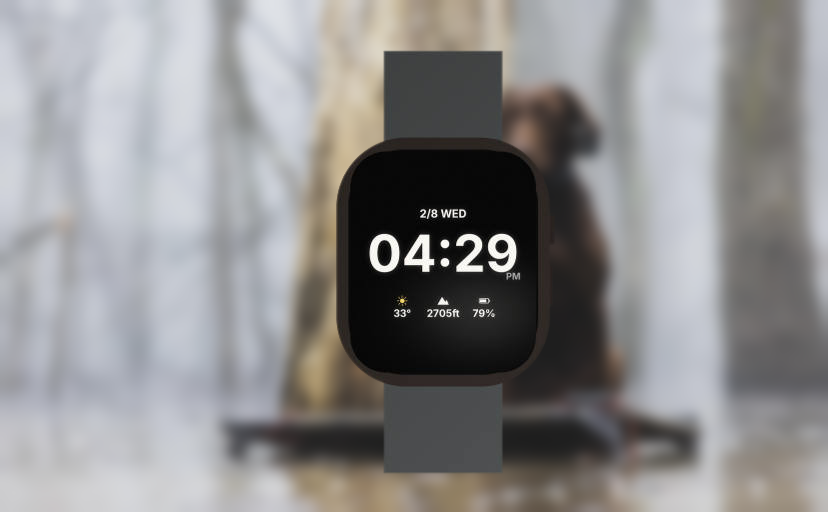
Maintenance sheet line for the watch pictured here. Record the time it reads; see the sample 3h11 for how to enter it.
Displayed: 4h29
